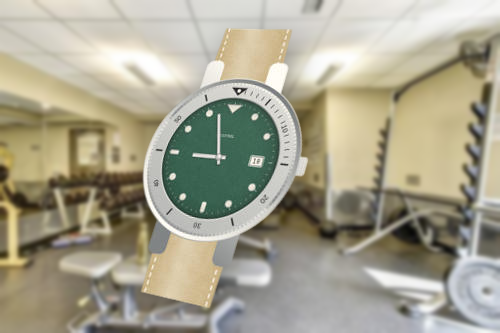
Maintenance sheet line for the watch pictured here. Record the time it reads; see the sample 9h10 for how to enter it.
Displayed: 8h57
